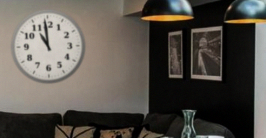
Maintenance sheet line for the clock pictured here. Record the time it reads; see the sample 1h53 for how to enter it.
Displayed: 10h59
